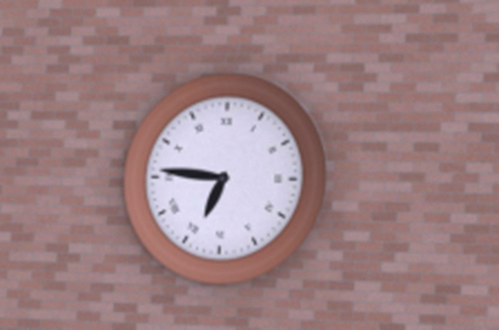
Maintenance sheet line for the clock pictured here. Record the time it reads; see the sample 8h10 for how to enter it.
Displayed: 6h46
